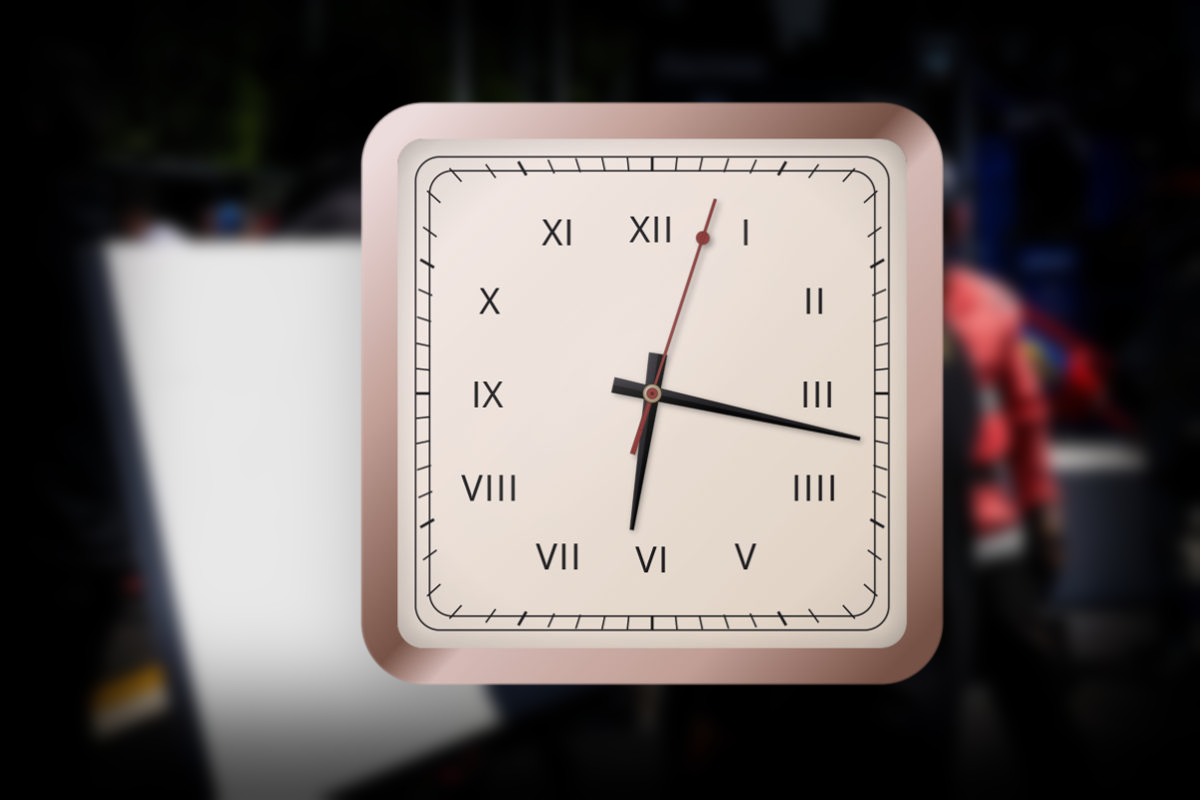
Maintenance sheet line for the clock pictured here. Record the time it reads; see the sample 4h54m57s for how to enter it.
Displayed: 6h17m03s
